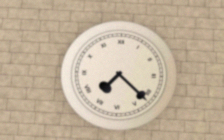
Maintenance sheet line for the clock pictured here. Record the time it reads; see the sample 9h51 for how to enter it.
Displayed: 7h22
